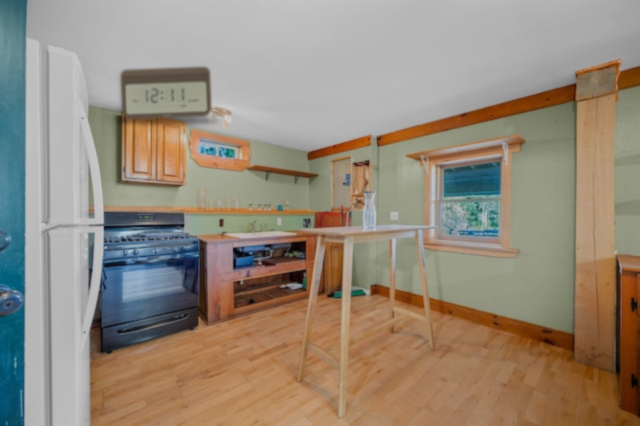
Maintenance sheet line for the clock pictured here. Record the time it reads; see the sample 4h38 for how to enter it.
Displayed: 12h11
